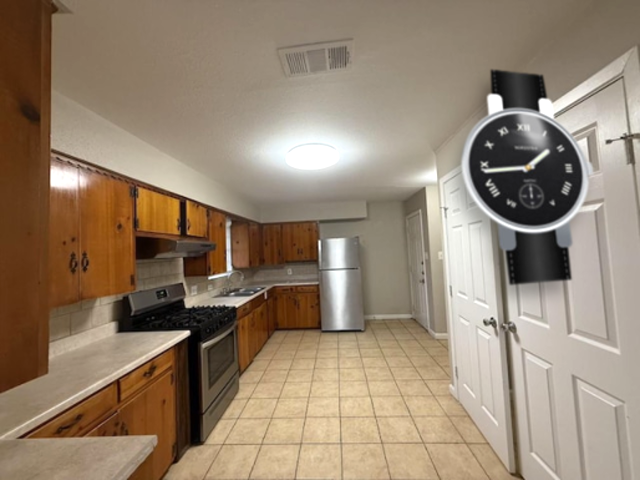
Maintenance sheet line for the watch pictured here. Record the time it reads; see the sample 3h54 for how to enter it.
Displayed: 1h44
